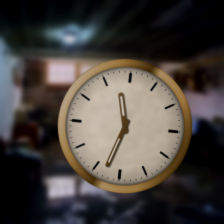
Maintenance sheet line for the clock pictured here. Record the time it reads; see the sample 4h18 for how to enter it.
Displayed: 11h33
